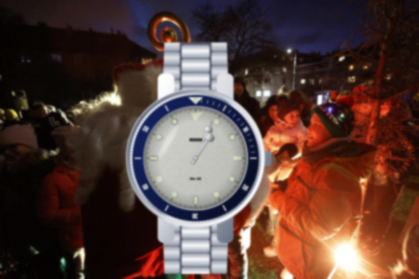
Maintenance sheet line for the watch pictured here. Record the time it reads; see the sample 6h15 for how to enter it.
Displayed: 1h04
